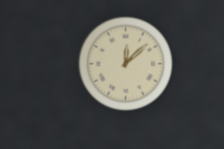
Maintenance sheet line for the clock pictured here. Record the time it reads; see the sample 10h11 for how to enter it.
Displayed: 12h08
